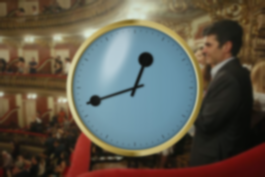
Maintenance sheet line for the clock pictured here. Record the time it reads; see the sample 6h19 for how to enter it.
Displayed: 12h42
